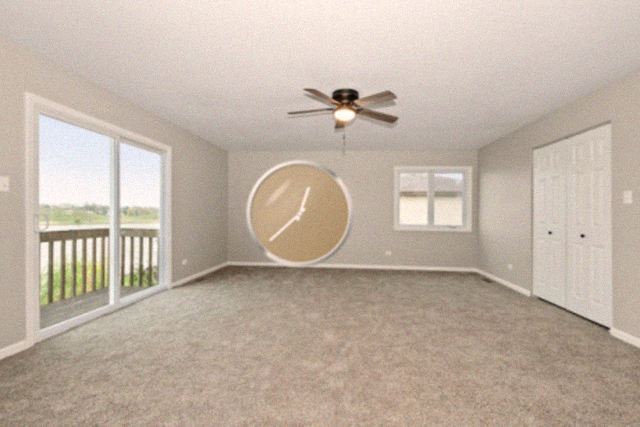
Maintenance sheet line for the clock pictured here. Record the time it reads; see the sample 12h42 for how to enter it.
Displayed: 12h38
